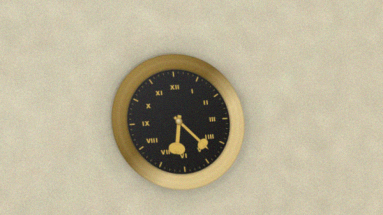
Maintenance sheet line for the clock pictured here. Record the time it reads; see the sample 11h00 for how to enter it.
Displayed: 6h23
